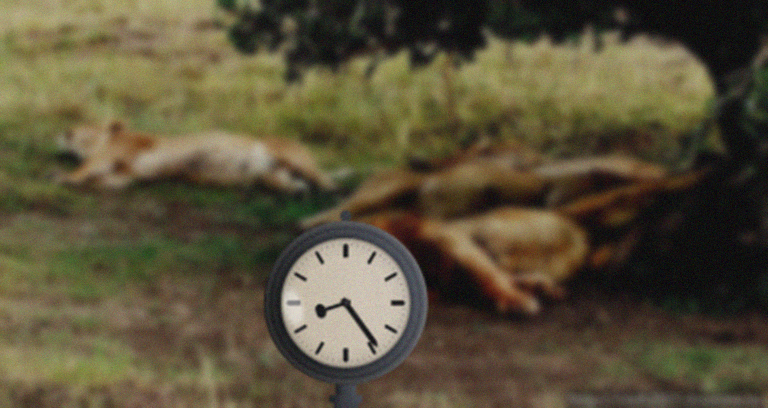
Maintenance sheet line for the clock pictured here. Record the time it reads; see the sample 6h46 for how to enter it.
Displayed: 8h24
